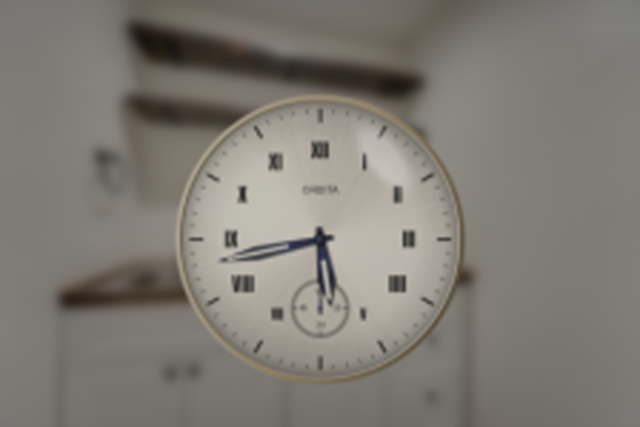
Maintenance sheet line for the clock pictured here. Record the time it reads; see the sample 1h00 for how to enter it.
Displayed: 5h43
